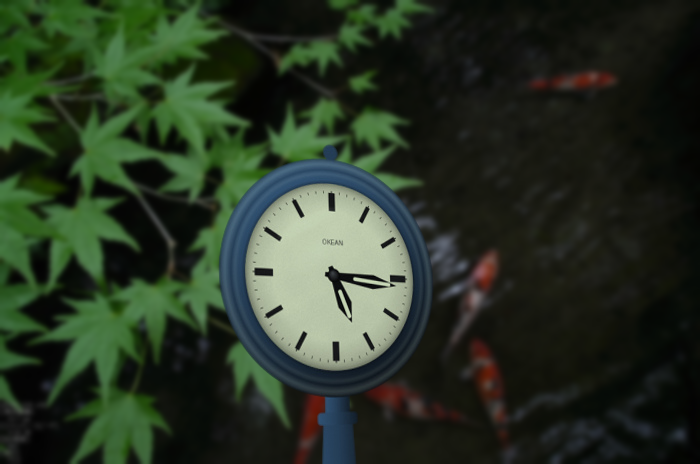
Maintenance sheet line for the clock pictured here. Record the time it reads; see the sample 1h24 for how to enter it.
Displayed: 5h16
